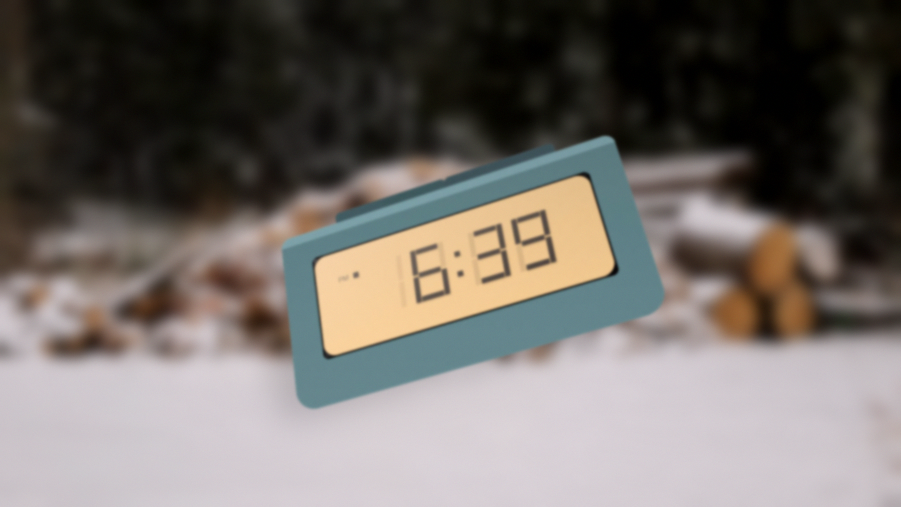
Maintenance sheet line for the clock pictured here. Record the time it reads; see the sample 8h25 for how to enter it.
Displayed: 6h39
